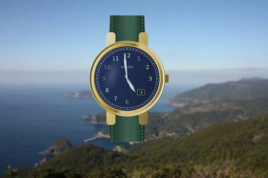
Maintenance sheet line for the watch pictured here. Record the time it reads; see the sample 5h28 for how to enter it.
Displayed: 4h59
